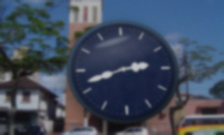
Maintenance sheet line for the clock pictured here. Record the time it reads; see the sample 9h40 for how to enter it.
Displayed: 2h42
